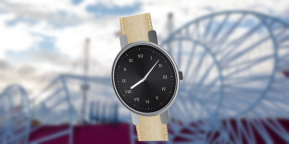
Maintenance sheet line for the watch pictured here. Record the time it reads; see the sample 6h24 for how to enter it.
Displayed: 8h08
